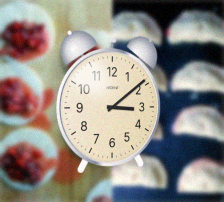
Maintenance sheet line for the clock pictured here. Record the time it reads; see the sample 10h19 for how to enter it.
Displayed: 3h09
